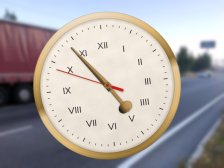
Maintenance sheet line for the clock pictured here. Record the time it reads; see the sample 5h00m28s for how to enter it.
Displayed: 4h53m49s
